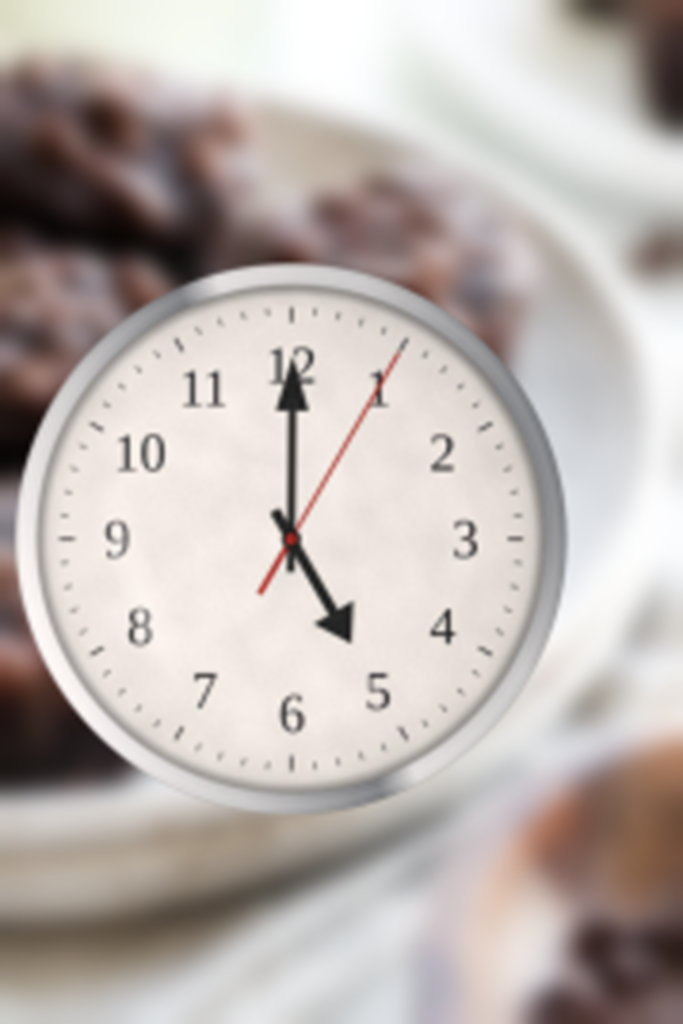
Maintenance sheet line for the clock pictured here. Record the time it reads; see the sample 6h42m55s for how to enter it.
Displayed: 5h00m05s
